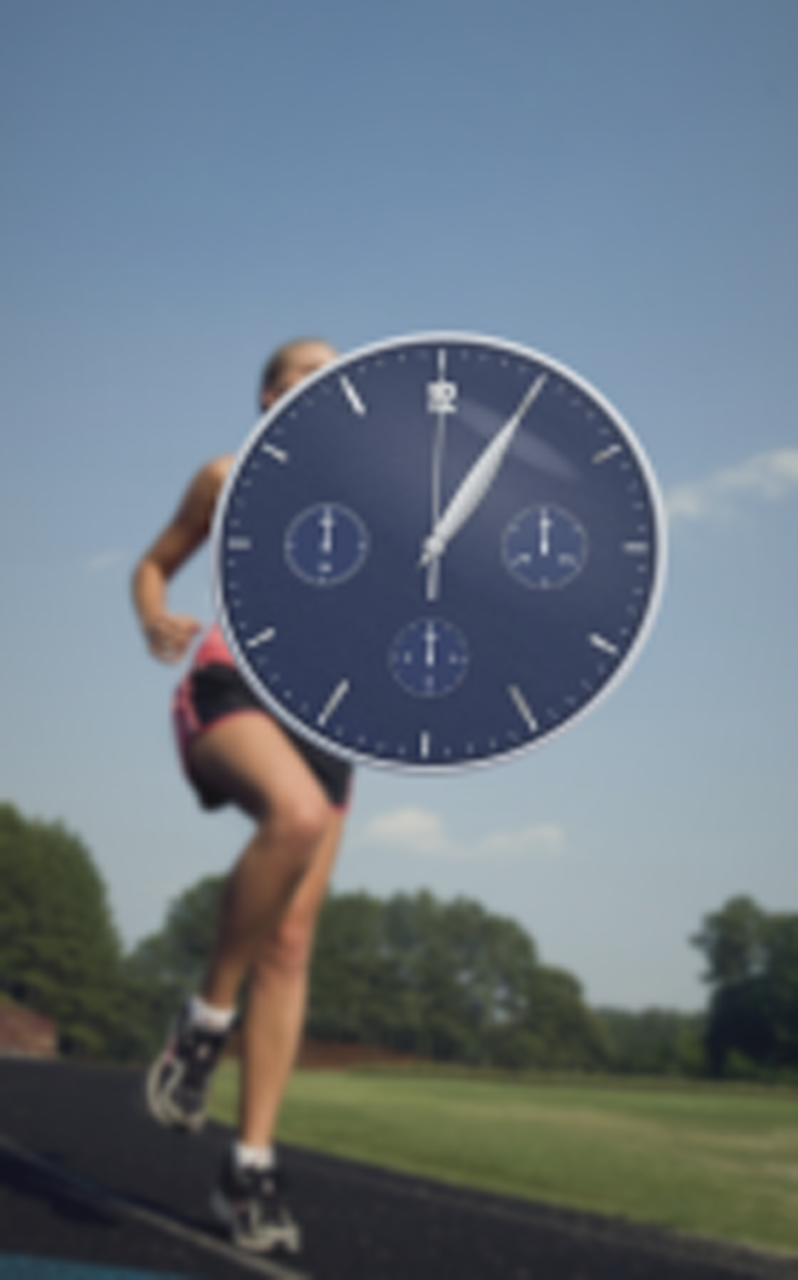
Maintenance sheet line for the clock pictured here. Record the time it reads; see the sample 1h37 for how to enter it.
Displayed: 1h05
